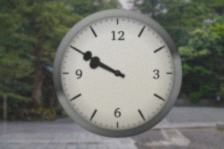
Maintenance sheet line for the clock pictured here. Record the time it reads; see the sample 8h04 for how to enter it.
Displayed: 9h50
